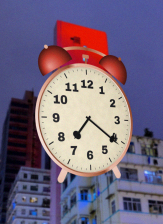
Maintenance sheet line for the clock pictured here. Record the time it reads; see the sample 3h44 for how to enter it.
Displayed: 7h21
